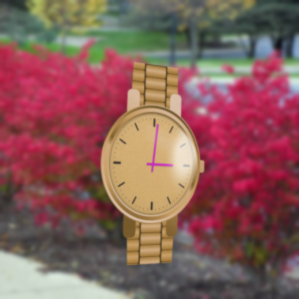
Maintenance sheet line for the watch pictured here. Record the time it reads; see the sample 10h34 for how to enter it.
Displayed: 3h01
